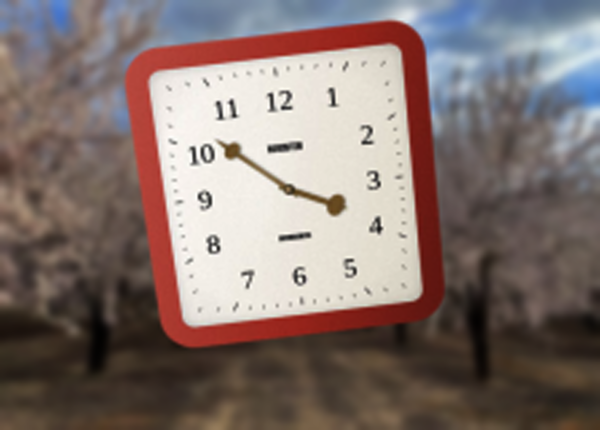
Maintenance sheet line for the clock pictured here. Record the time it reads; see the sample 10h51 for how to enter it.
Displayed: 3h52
